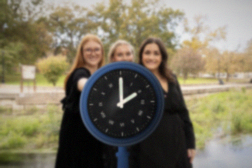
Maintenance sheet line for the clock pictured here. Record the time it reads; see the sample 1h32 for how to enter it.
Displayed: 2h00
